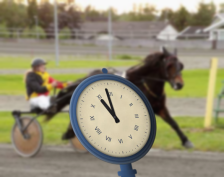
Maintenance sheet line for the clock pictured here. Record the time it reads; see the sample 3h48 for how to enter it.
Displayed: 10h59
